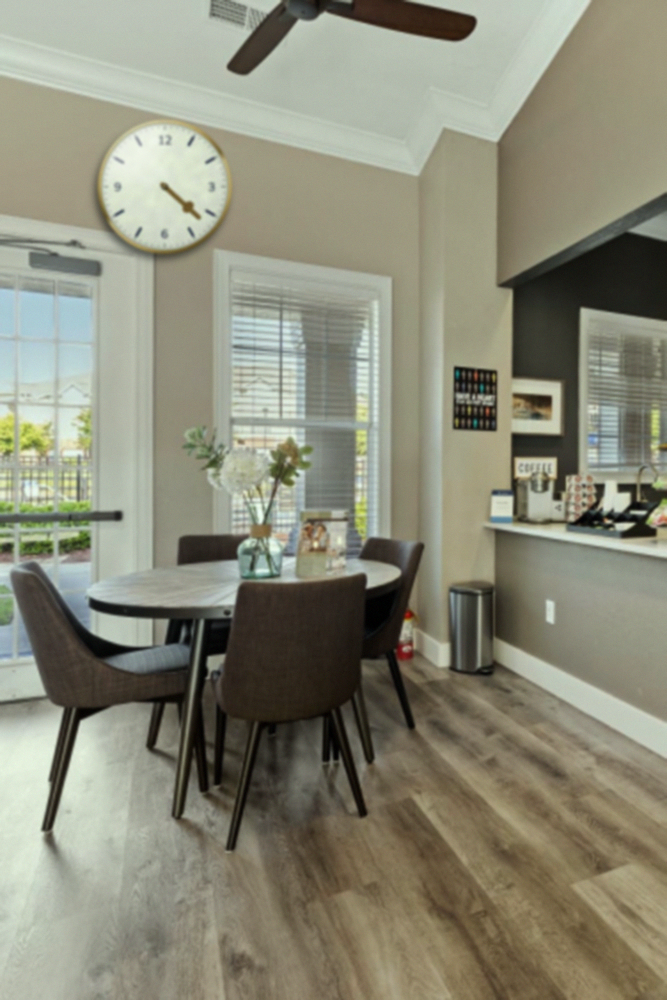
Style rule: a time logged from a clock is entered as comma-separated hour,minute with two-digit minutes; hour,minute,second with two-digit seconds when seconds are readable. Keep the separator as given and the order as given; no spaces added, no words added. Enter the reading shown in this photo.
4,22
